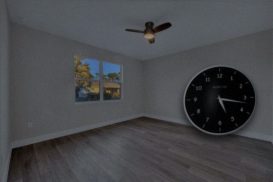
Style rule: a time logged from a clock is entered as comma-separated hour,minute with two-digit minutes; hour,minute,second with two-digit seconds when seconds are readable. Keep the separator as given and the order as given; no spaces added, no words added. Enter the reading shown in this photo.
5,17
